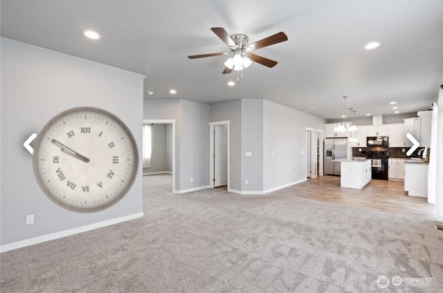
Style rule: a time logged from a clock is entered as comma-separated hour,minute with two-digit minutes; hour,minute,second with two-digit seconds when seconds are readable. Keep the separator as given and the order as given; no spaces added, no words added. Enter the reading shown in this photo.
9,50
